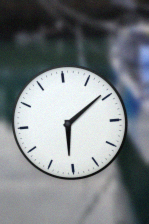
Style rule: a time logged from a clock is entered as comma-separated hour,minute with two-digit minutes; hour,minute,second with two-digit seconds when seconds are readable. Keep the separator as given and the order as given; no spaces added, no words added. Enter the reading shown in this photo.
6,09
